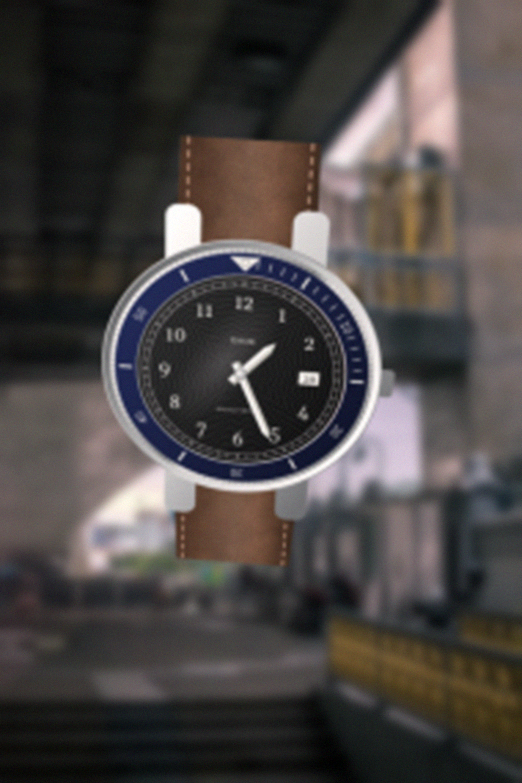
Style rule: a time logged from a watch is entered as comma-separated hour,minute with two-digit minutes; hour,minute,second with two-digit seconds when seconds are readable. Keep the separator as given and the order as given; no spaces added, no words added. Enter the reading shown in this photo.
1,26
